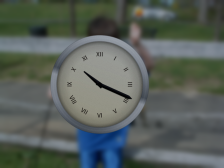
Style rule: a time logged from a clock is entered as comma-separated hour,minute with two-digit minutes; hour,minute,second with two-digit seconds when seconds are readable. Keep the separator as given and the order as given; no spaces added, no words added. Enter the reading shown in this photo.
10,19
